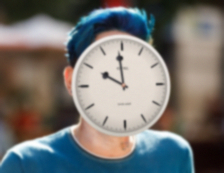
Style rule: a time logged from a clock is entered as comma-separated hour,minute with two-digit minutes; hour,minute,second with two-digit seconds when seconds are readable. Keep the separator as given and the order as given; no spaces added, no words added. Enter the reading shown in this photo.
9,59
